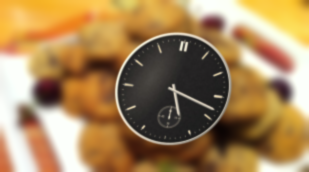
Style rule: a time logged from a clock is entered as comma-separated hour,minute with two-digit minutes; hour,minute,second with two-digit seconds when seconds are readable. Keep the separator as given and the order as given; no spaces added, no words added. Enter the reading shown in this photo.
5,18
